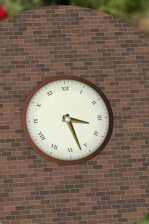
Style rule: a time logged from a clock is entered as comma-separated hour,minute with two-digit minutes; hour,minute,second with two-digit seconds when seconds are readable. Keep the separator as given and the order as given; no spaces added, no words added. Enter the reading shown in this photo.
3,27
